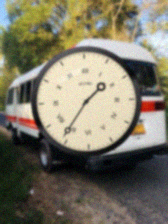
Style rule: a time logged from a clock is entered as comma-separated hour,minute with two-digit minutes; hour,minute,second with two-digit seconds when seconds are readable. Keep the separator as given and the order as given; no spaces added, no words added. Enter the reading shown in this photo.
1,36
